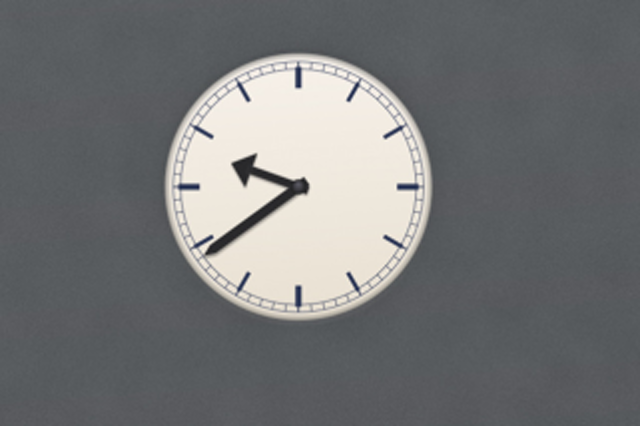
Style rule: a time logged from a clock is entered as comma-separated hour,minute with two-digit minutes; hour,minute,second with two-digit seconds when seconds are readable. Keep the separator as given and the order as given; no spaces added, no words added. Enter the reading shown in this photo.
9,39
